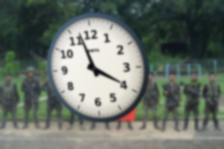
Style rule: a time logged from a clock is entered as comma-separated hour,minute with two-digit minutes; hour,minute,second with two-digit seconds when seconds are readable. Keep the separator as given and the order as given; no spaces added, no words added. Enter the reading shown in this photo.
3,57
